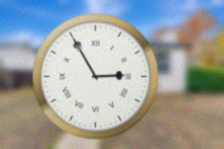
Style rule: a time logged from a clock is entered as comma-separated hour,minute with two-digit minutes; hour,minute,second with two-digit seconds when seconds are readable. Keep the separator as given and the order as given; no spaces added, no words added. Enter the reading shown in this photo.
2,55
